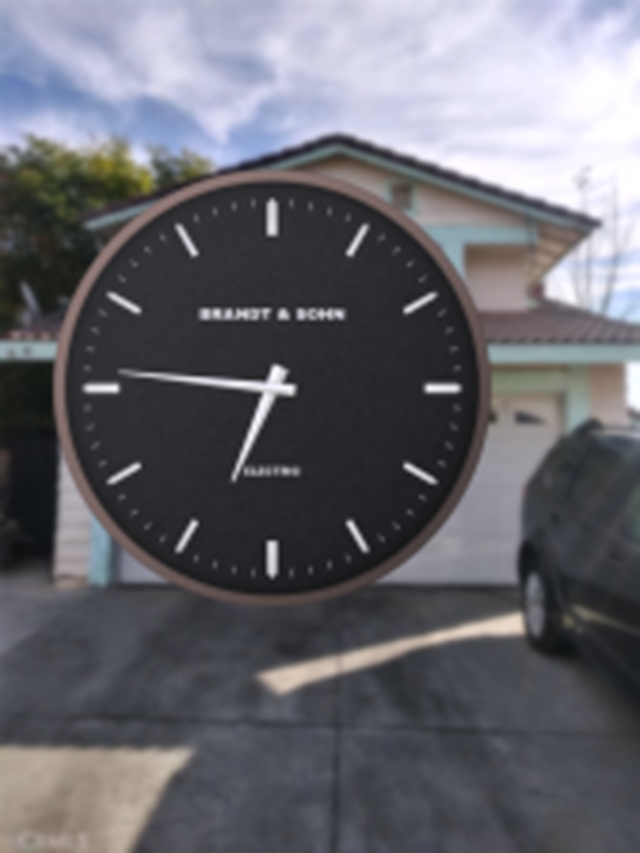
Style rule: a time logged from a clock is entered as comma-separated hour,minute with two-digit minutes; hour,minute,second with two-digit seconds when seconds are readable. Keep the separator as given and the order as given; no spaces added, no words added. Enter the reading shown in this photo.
6,46
